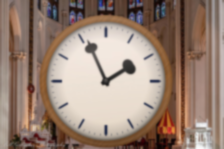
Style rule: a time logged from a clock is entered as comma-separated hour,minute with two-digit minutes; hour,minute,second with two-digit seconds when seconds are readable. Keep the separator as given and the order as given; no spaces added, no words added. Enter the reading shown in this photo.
1,56
